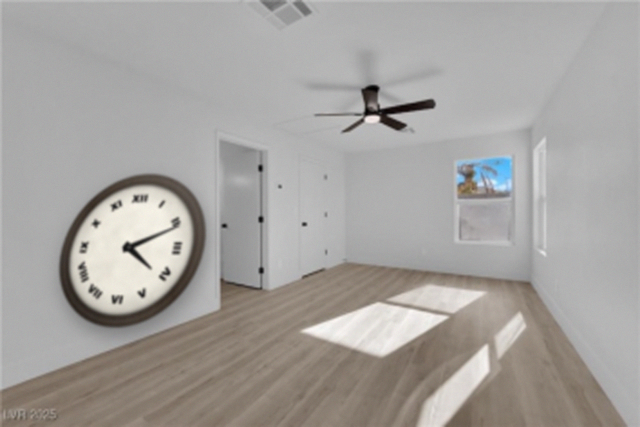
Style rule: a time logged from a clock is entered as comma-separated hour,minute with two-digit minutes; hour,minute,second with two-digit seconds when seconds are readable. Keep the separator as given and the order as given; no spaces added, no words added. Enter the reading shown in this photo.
4,11
